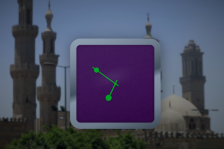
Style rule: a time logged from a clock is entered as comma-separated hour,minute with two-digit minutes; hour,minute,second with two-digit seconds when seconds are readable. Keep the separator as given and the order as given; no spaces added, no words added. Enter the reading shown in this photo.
6,51
